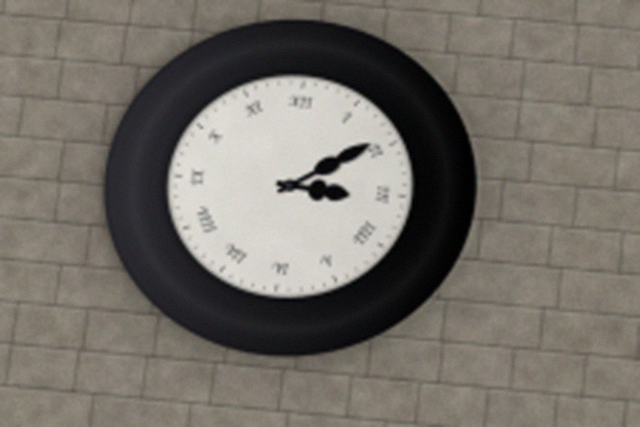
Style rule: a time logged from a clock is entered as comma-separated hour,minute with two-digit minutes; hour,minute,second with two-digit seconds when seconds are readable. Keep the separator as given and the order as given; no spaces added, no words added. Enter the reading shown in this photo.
3,09
